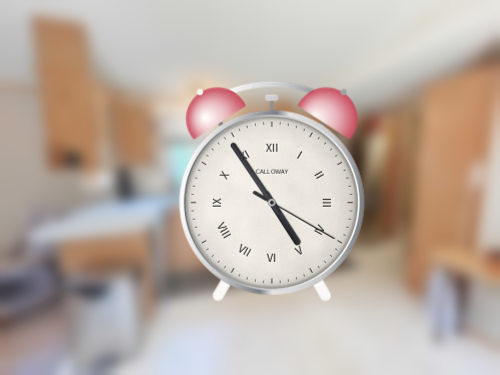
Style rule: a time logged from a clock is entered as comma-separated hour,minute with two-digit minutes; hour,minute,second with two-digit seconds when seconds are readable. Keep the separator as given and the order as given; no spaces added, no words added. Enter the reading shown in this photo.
4,54,20
